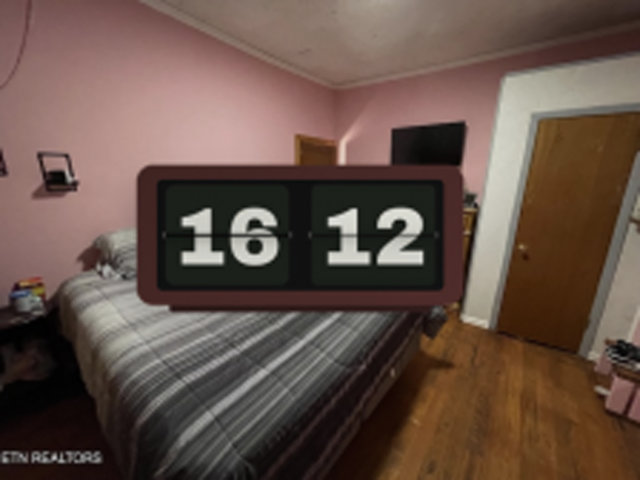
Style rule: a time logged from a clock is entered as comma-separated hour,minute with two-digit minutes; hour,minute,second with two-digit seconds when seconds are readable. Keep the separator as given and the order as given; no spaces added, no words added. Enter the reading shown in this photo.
16,12
